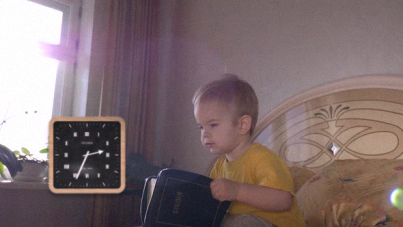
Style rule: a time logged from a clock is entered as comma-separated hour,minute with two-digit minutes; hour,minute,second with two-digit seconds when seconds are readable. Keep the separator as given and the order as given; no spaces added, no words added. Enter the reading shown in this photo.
2,34
